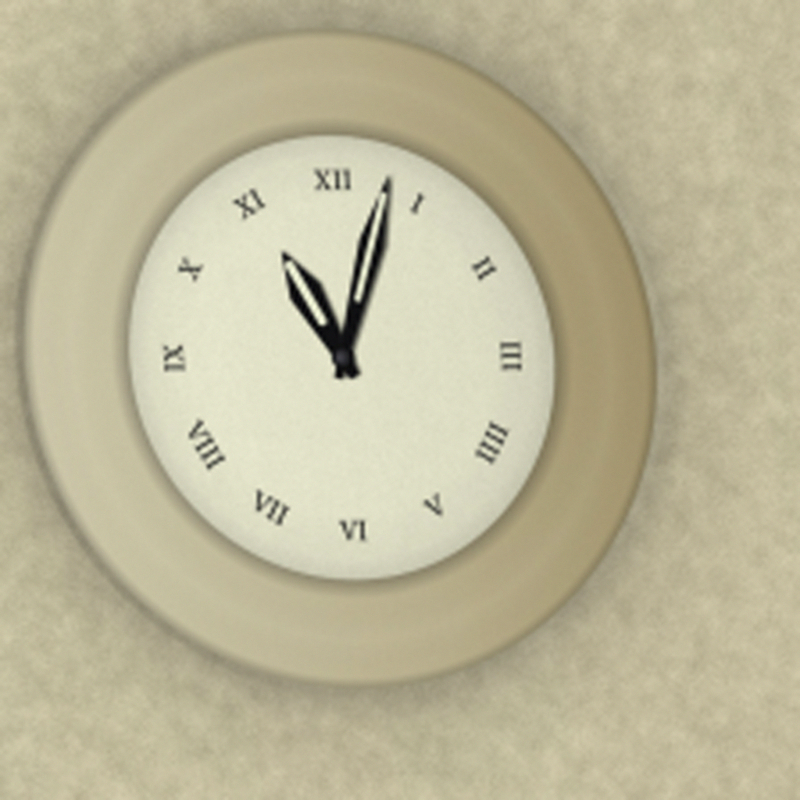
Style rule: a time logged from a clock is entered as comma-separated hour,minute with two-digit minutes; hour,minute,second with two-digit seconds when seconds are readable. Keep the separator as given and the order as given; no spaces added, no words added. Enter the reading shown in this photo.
11,03
